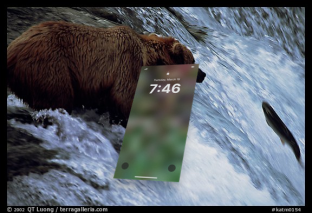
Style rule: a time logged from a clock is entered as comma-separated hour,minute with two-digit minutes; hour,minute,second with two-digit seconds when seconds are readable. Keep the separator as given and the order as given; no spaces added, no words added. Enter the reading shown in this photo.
7,46
